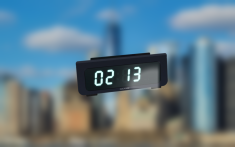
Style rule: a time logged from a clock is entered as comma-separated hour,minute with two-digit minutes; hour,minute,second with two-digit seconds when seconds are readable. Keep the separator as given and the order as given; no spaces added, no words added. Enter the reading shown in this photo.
2,13
